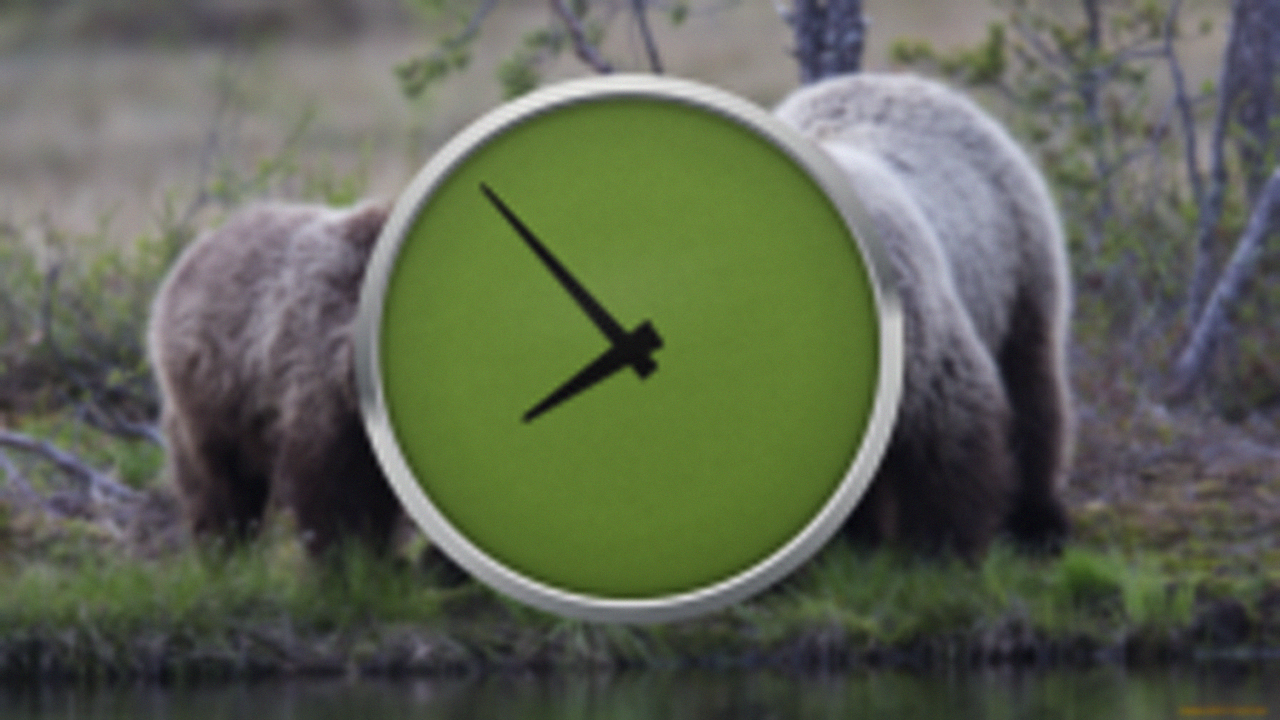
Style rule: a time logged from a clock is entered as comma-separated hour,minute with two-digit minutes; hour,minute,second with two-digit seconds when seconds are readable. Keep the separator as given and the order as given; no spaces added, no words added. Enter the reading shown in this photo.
7,53
